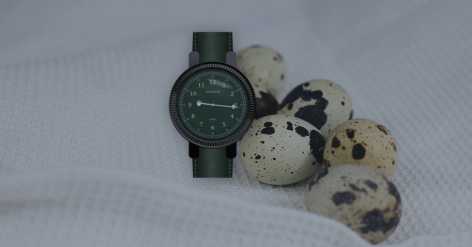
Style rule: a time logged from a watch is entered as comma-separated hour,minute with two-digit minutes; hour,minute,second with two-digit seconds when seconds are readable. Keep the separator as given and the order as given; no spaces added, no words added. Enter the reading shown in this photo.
9,16
